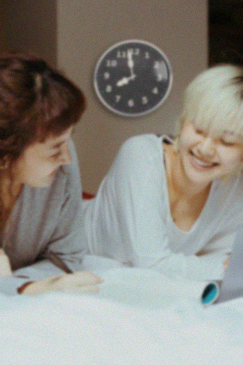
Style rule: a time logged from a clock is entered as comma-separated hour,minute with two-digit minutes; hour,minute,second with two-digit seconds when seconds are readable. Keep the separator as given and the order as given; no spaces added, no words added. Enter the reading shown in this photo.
7,58
